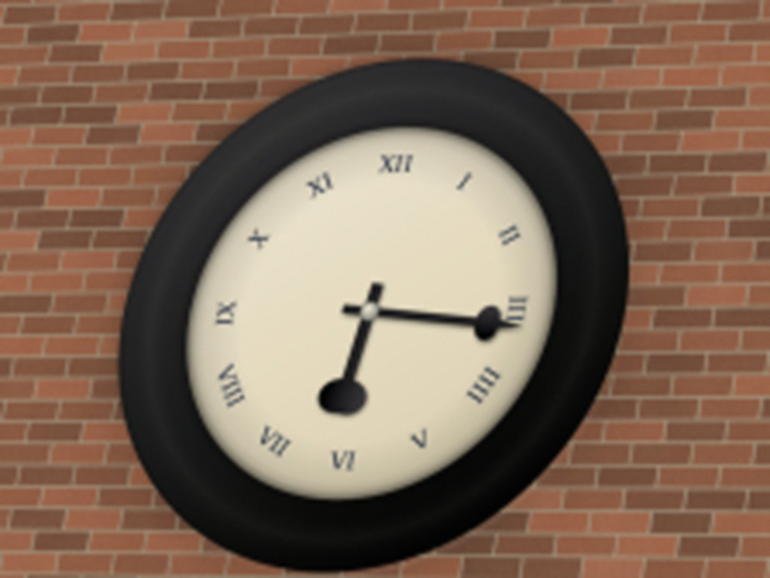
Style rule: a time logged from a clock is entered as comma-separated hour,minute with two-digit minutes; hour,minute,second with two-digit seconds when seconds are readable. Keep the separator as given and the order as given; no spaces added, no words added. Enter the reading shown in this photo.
6,16
